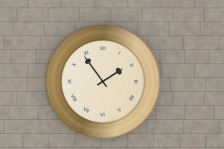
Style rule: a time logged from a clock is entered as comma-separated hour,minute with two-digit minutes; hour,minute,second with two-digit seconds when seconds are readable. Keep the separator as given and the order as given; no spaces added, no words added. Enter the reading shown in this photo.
1,54
